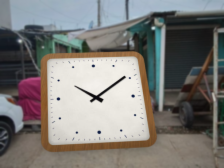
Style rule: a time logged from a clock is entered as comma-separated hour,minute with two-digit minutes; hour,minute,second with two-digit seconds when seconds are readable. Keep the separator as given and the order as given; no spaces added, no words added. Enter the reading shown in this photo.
10,09
